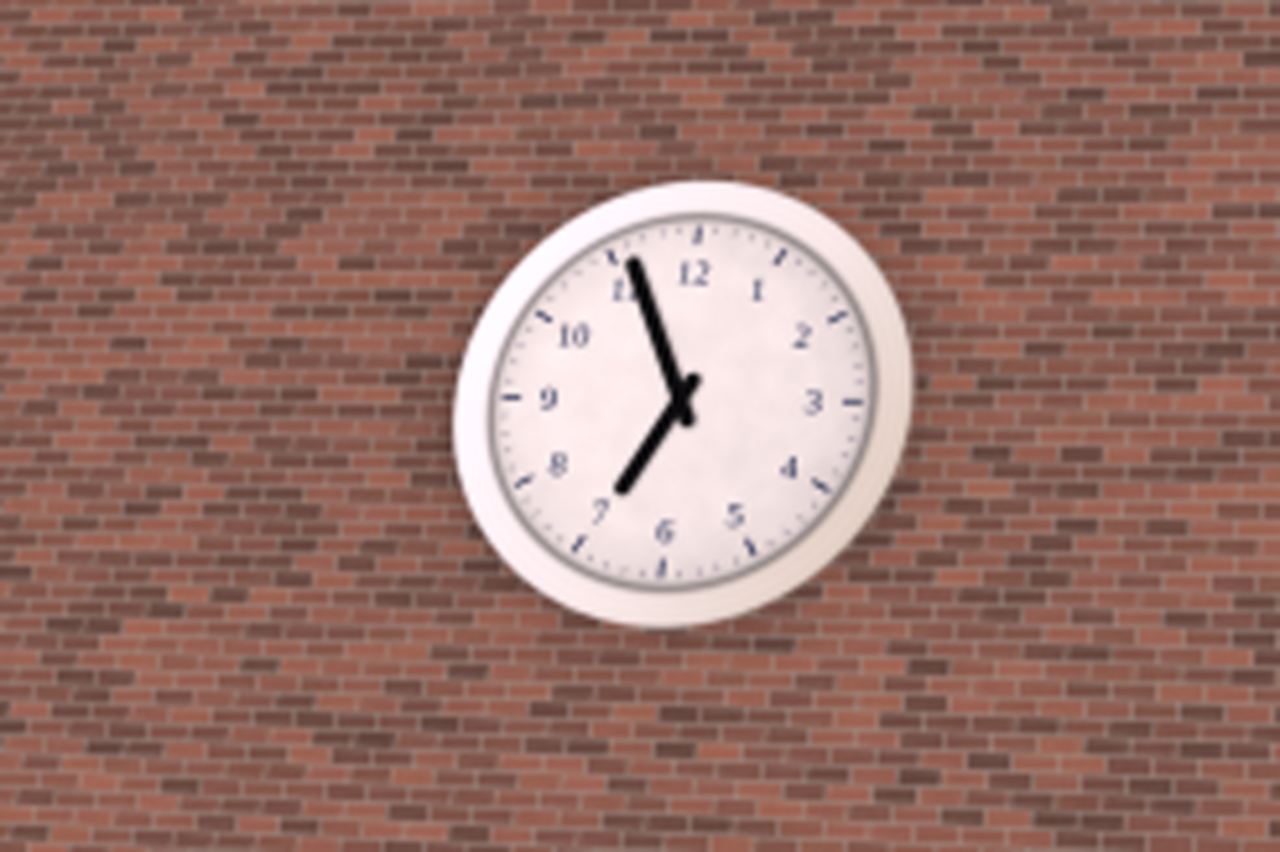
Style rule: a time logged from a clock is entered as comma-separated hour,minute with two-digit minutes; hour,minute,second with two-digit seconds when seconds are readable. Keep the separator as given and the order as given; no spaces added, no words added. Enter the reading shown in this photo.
6,56
